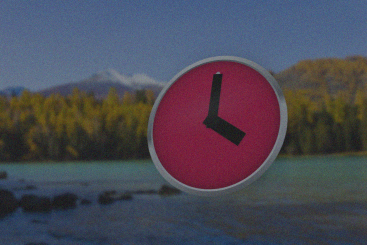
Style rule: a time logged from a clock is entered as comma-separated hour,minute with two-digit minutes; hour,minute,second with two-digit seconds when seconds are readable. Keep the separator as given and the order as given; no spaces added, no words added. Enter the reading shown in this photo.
4,00
